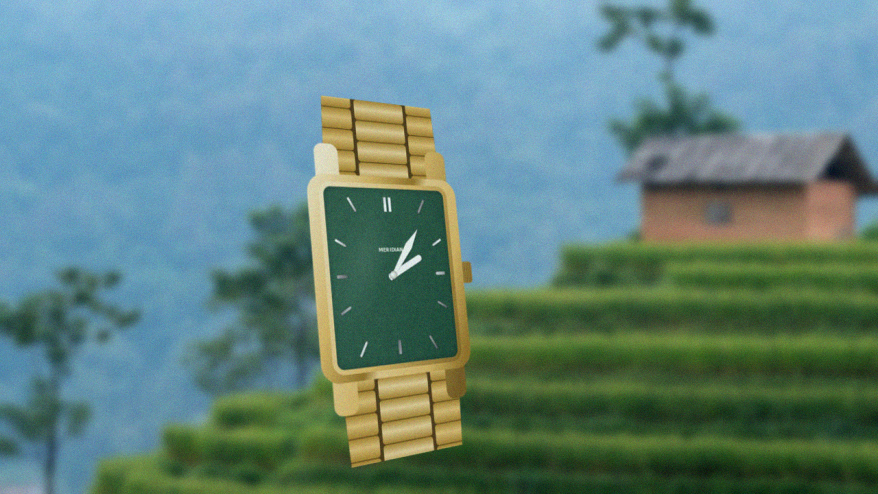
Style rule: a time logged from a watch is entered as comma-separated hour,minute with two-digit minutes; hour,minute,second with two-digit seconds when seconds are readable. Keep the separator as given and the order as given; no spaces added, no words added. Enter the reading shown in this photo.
2,06
